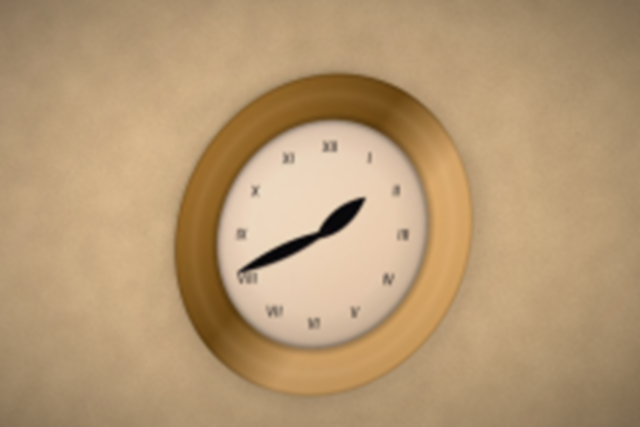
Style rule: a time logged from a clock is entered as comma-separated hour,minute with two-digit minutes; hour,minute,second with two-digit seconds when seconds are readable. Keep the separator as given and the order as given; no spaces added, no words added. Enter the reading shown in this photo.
1,41
